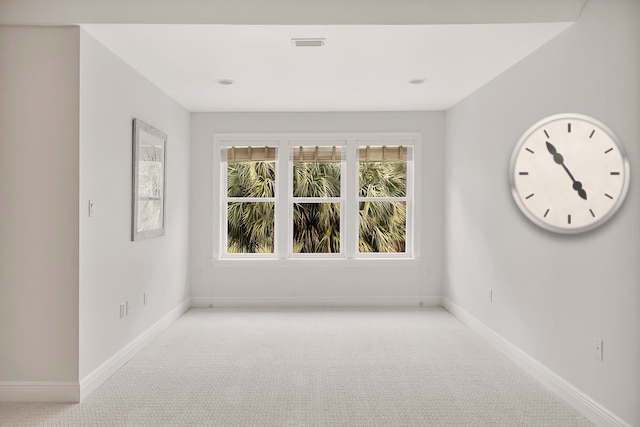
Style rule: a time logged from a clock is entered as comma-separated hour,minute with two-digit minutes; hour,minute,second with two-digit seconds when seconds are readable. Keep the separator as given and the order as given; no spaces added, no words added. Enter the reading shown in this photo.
4,54
